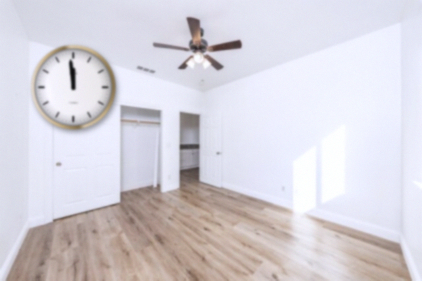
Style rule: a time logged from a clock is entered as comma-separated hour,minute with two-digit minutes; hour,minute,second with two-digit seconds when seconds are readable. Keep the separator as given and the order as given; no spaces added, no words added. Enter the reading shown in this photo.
11,59
